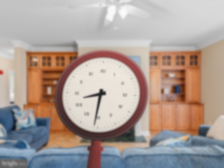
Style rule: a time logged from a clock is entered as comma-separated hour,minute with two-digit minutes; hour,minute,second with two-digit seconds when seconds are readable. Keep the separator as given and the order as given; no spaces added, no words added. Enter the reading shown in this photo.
8,31
